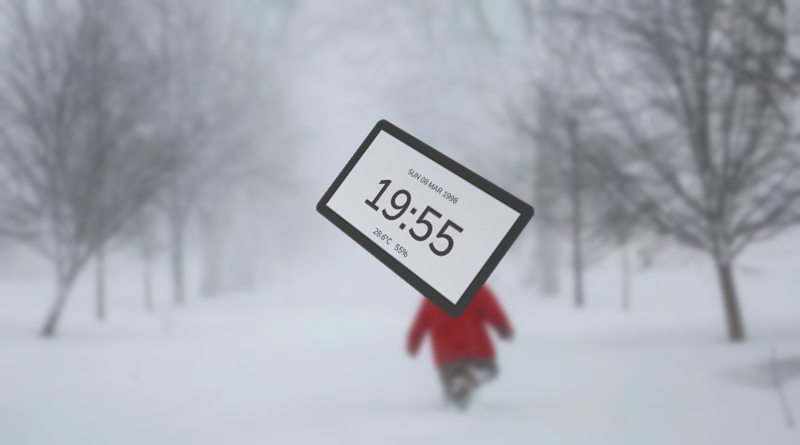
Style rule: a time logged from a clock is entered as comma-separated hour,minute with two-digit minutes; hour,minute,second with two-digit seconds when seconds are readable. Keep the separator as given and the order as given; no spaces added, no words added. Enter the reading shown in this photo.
19,55
